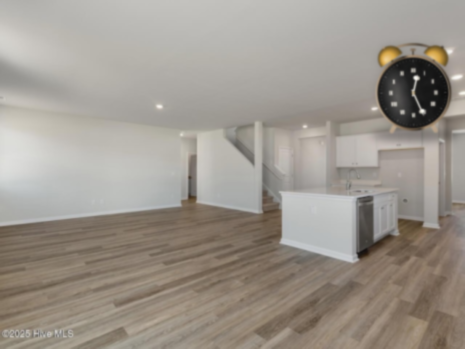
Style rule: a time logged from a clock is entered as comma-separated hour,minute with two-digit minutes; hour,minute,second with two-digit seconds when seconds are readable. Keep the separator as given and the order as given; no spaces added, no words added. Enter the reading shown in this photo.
12,26
